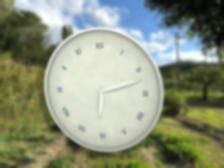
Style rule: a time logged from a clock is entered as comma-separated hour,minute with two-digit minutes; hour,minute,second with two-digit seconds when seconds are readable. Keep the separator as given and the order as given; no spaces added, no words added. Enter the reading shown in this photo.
6,12
